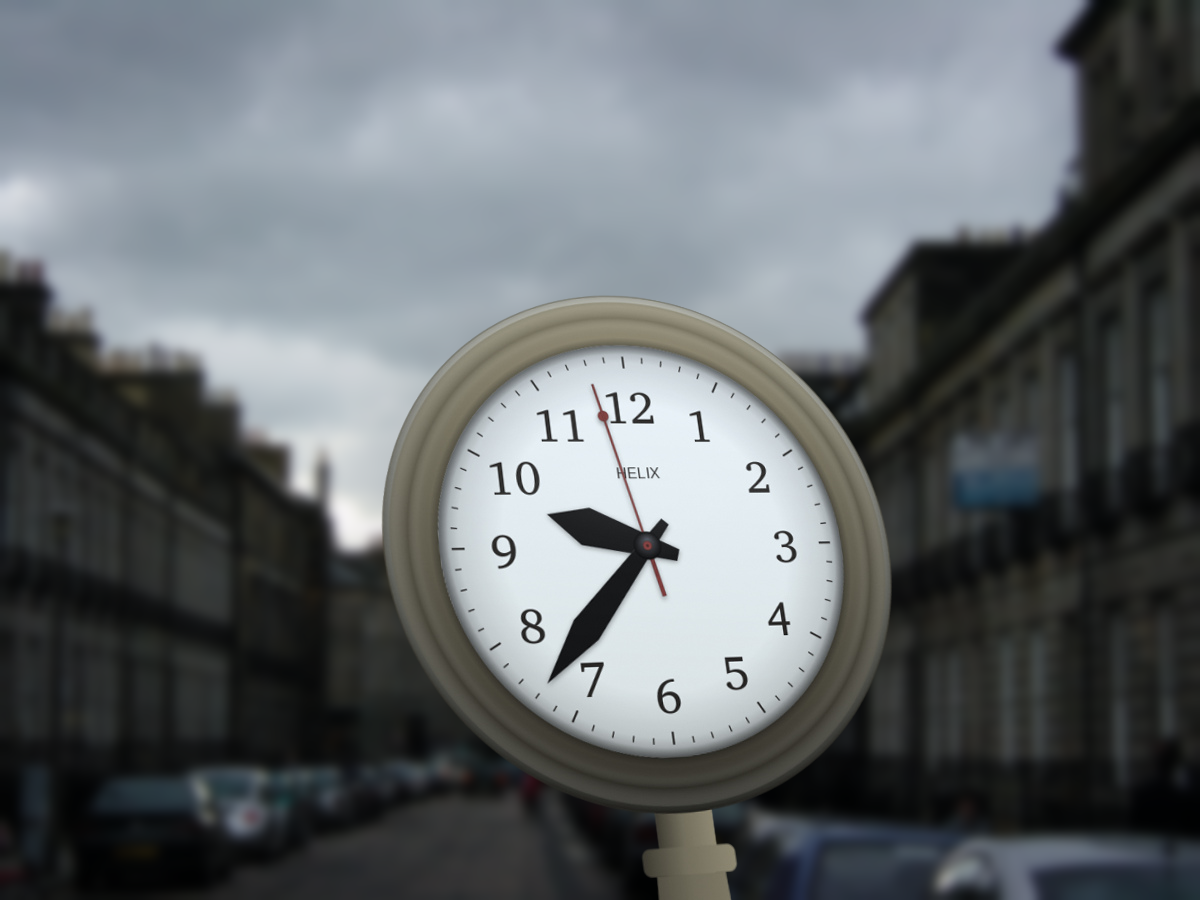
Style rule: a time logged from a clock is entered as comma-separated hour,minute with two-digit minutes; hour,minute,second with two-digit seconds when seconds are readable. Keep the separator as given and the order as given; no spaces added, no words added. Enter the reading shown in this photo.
9,36,58
